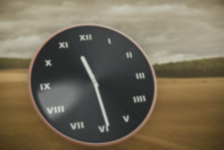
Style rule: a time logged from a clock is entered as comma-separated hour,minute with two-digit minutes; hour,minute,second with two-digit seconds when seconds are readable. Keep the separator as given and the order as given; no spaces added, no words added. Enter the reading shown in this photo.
11,29
